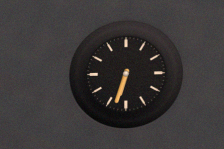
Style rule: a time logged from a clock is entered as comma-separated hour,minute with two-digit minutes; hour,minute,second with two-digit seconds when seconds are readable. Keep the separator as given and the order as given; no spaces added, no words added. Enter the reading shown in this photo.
6,33
